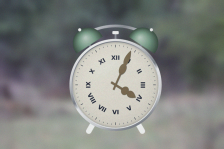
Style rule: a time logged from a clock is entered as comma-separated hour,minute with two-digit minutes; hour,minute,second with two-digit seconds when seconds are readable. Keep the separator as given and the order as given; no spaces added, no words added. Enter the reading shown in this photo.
4,04
